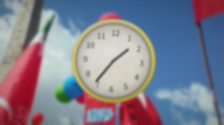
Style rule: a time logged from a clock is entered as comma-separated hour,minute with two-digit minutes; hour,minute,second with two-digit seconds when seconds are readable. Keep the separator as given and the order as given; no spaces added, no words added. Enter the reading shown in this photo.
1,36
